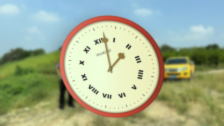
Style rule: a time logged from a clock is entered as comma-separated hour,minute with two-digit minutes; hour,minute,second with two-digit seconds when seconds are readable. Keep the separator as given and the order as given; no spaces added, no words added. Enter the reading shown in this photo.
2,02
